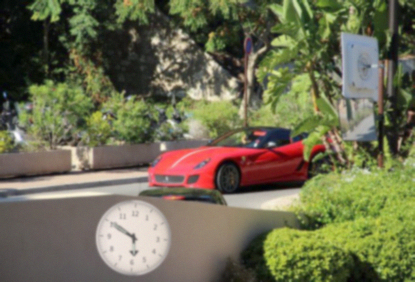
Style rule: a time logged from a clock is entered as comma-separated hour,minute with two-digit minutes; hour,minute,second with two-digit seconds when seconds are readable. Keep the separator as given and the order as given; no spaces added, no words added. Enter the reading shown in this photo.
5,50
